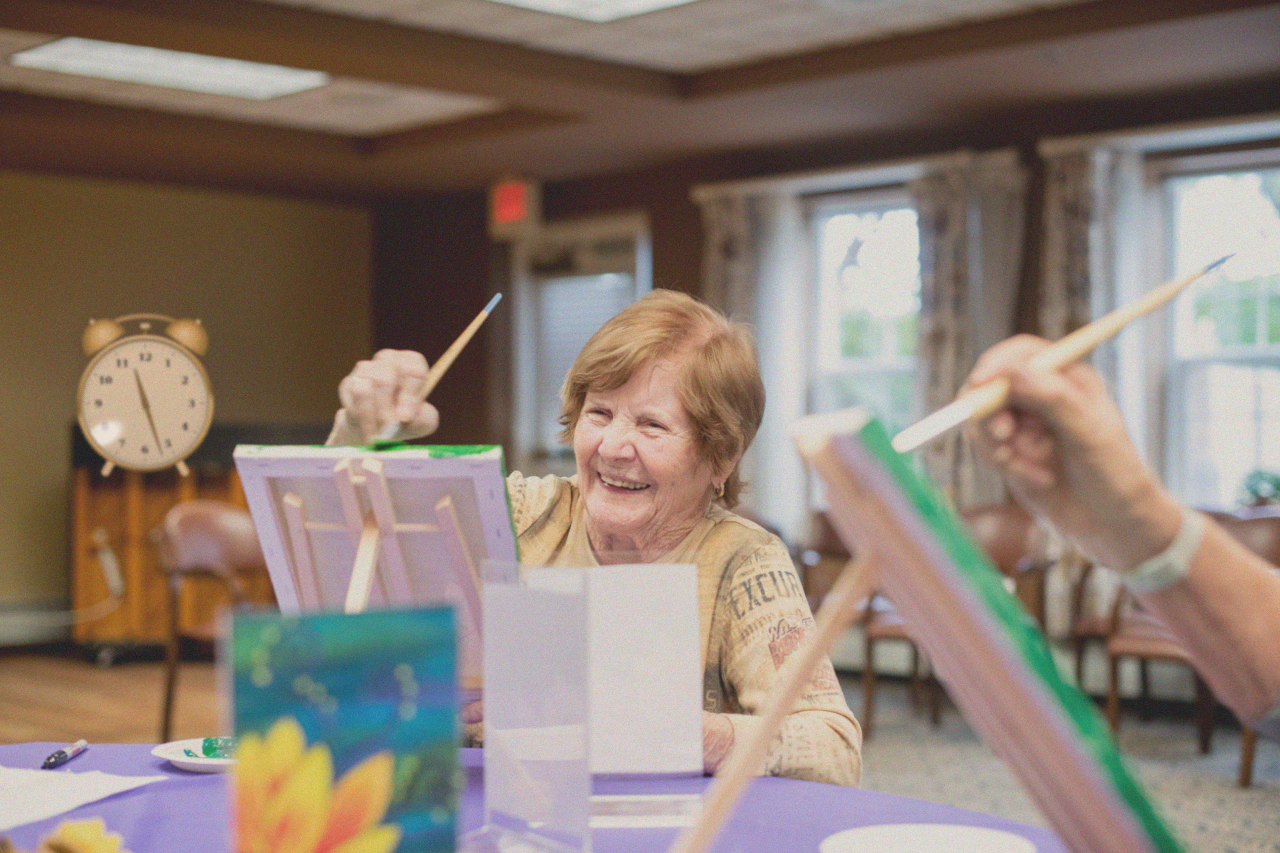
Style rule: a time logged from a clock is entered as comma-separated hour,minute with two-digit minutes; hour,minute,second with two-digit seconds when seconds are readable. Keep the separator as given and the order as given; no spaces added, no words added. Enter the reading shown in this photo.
11,27
